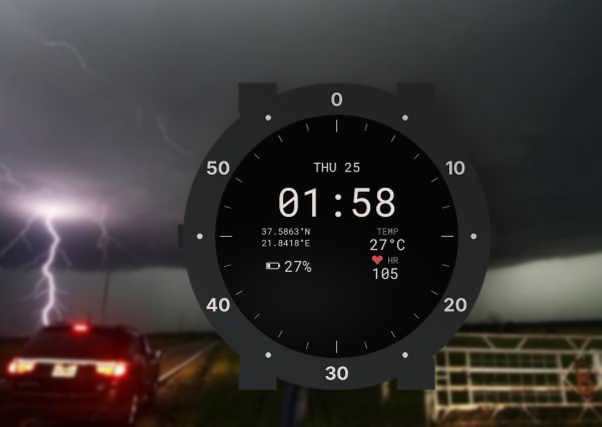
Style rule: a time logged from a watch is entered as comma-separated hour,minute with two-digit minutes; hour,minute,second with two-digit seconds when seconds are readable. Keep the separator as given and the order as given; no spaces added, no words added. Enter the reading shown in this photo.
1,58
